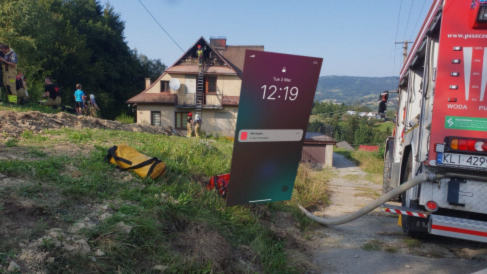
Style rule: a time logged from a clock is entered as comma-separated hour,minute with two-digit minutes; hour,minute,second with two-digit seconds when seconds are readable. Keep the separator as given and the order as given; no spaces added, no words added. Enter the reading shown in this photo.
12,19
